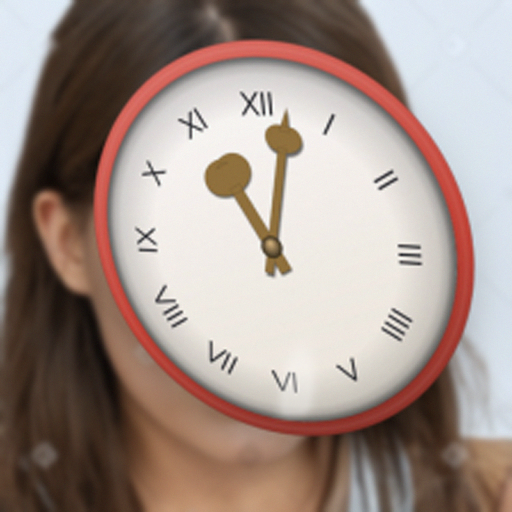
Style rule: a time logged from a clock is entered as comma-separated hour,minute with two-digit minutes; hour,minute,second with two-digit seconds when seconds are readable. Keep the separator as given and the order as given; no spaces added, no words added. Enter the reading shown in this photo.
11,02
